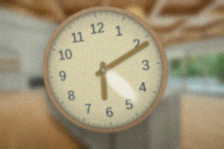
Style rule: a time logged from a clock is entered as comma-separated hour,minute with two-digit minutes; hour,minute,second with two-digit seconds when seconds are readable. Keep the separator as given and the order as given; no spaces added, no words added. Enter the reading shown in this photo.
6,11
